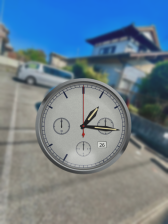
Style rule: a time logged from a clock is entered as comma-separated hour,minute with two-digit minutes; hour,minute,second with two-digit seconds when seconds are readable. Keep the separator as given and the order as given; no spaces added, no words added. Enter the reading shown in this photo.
1,16
